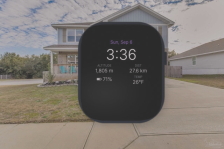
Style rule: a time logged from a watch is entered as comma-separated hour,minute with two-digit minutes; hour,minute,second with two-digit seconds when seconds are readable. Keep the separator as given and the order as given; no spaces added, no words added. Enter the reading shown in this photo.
3,36
